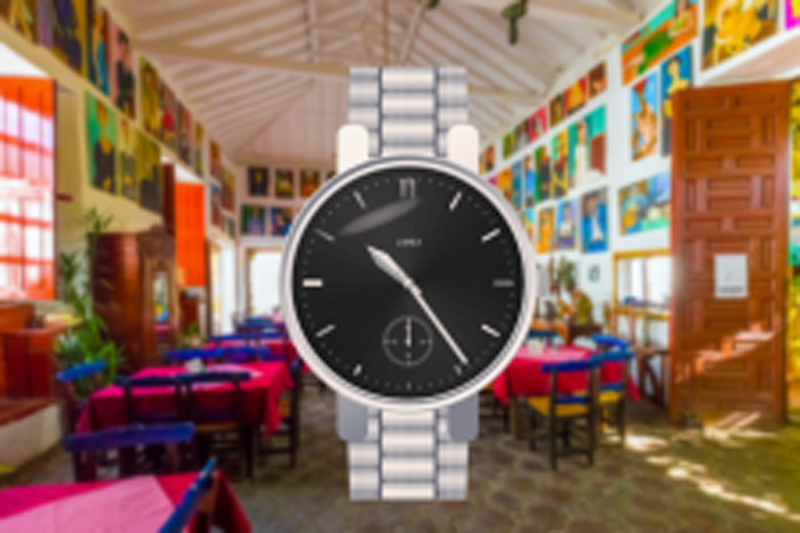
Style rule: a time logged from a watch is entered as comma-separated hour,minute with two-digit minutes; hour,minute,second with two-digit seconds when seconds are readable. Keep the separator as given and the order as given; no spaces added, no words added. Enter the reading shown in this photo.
10,24
